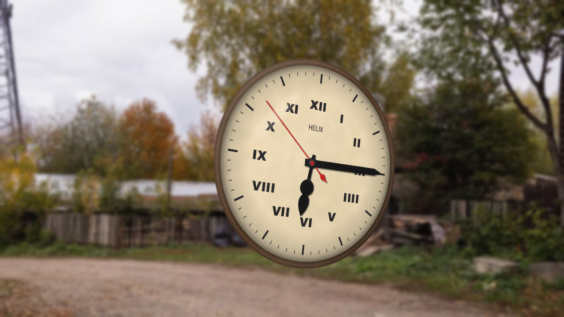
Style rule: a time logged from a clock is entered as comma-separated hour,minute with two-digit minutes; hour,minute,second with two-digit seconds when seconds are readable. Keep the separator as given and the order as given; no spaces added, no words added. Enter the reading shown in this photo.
6,14,52
